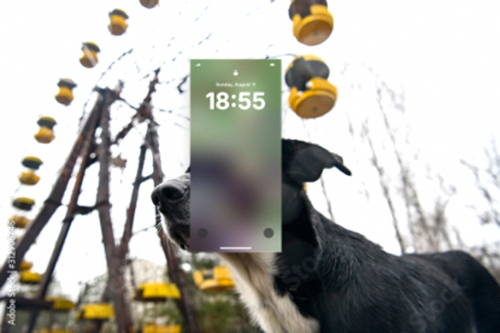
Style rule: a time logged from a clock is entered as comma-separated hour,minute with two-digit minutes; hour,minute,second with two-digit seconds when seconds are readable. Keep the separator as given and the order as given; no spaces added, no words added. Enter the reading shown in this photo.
18,55
